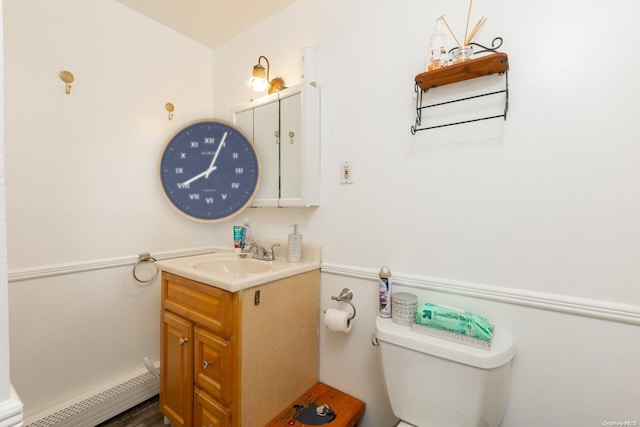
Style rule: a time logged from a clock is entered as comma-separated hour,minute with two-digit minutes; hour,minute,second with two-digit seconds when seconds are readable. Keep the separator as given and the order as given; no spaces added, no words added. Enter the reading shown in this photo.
8,04
